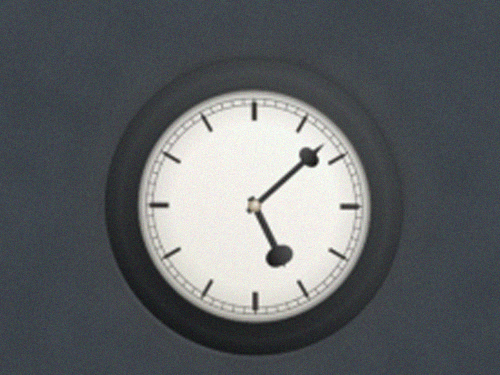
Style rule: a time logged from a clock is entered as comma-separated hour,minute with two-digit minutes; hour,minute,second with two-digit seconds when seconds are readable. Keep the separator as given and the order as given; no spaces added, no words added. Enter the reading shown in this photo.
5,08
